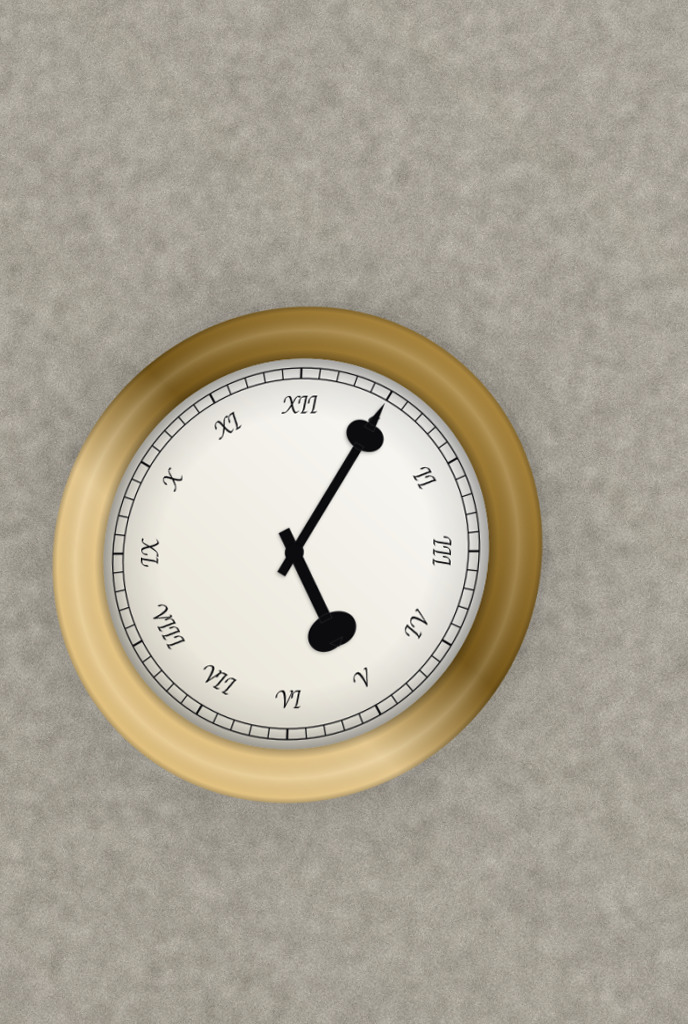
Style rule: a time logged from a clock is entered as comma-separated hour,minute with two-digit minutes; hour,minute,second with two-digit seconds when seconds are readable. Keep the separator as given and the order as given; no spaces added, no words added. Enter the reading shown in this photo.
5,05
